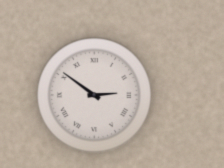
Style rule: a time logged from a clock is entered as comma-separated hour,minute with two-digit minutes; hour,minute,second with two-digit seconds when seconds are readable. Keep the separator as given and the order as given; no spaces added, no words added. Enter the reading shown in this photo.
2,51
